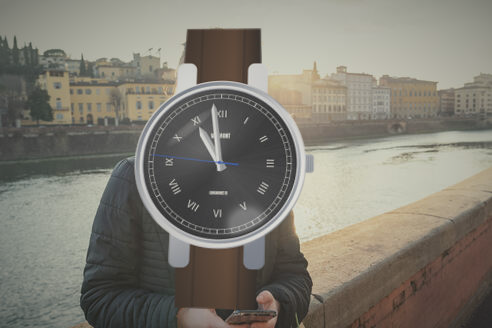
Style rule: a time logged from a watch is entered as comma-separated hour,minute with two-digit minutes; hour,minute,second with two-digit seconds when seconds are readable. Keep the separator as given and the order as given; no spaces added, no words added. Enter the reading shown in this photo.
10,58,46
